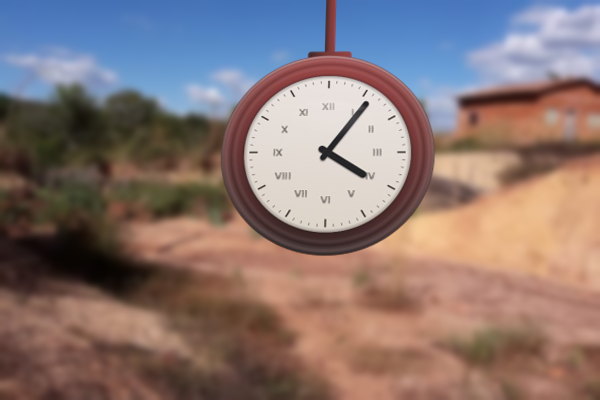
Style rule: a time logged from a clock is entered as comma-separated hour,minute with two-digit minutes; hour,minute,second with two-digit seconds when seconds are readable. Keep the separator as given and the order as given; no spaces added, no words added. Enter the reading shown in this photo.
4,06
